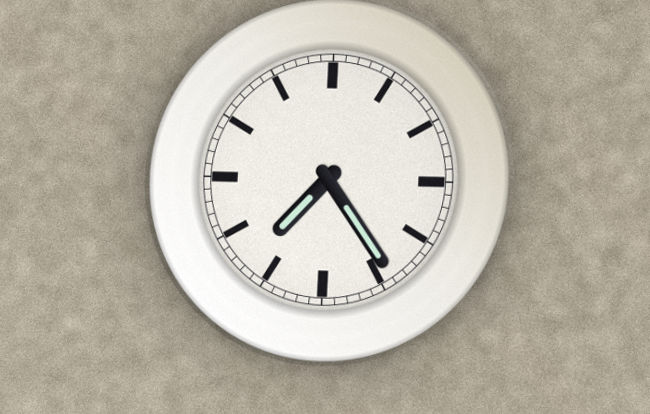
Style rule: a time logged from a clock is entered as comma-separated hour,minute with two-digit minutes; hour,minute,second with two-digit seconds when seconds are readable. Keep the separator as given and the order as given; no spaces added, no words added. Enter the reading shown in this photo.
7,24
